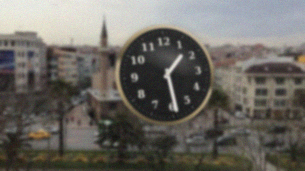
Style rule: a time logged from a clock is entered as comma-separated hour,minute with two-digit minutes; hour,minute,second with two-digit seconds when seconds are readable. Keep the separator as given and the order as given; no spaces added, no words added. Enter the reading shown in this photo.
1,29
